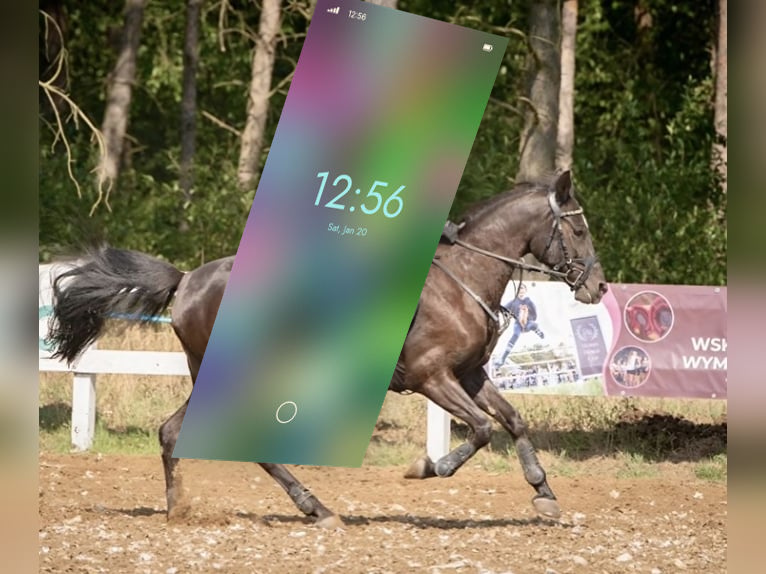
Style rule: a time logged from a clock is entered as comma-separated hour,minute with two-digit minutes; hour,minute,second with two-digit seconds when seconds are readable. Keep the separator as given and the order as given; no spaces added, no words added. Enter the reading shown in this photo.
12,56
